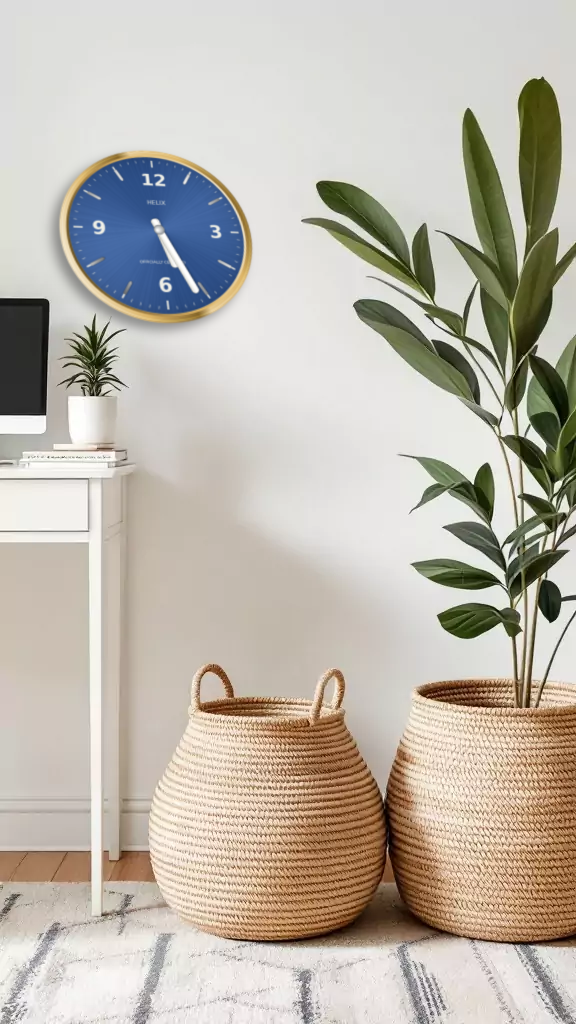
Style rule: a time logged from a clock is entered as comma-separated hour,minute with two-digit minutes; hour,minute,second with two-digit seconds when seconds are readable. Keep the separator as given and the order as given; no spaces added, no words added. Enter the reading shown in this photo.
5,26
